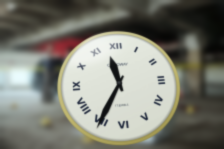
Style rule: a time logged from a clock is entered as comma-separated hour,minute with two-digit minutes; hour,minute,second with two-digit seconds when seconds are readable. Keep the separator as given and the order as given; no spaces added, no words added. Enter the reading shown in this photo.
11,35
